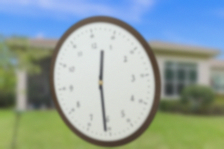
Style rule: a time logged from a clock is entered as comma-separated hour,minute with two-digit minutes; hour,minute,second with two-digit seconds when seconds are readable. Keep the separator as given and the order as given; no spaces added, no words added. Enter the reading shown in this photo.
12,31
